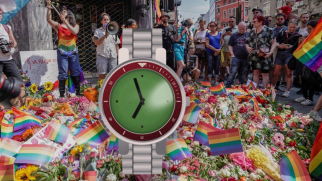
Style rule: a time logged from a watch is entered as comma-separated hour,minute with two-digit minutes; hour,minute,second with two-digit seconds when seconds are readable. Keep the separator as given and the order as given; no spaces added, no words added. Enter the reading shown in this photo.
6,57
